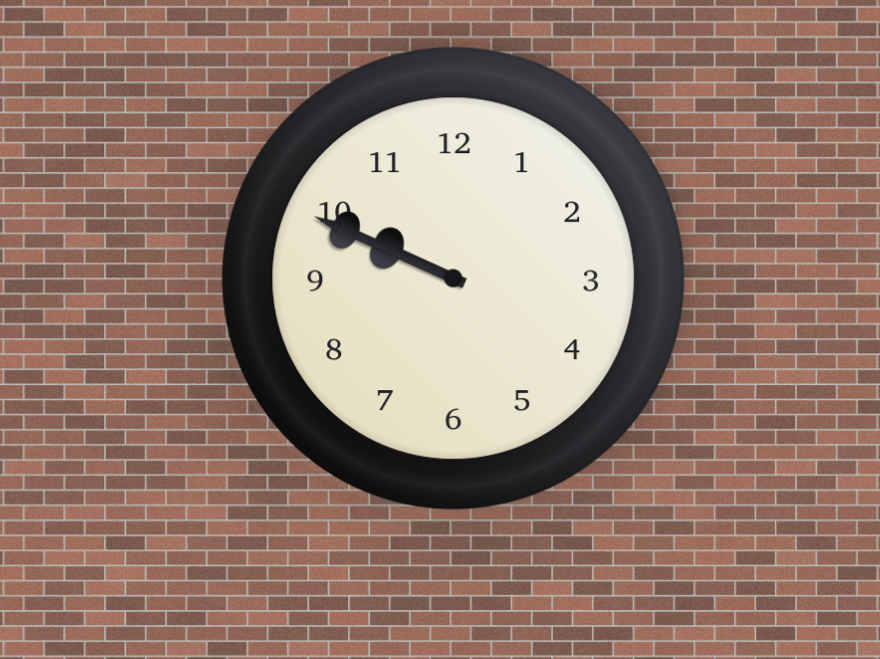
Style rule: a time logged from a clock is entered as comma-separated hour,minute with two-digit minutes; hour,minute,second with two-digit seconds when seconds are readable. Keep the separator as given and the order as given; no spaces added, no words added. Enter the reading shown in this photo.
9,49
